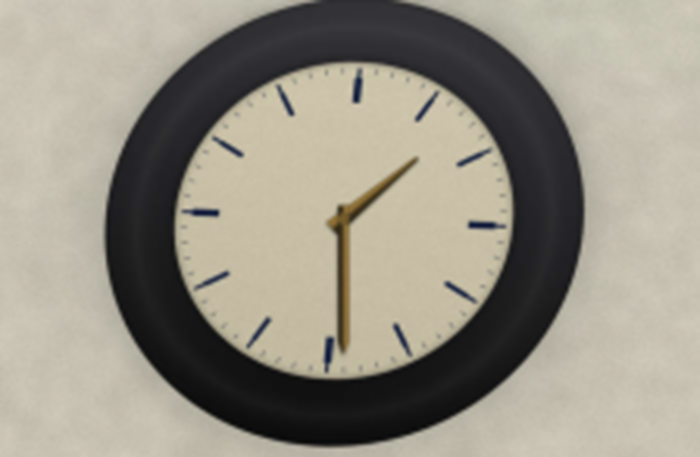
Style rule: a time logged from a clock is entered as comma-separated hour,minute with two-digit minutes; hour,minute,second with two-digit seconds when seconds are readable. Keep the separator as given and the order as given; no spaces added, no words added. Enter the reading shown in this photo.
1,29
